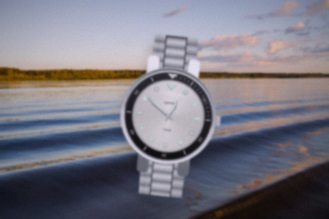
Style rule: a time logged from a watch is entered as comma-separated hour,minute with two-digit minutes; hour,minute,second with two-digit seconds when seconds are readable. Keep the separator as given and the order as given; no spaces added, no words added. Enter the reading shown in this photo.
12,51
